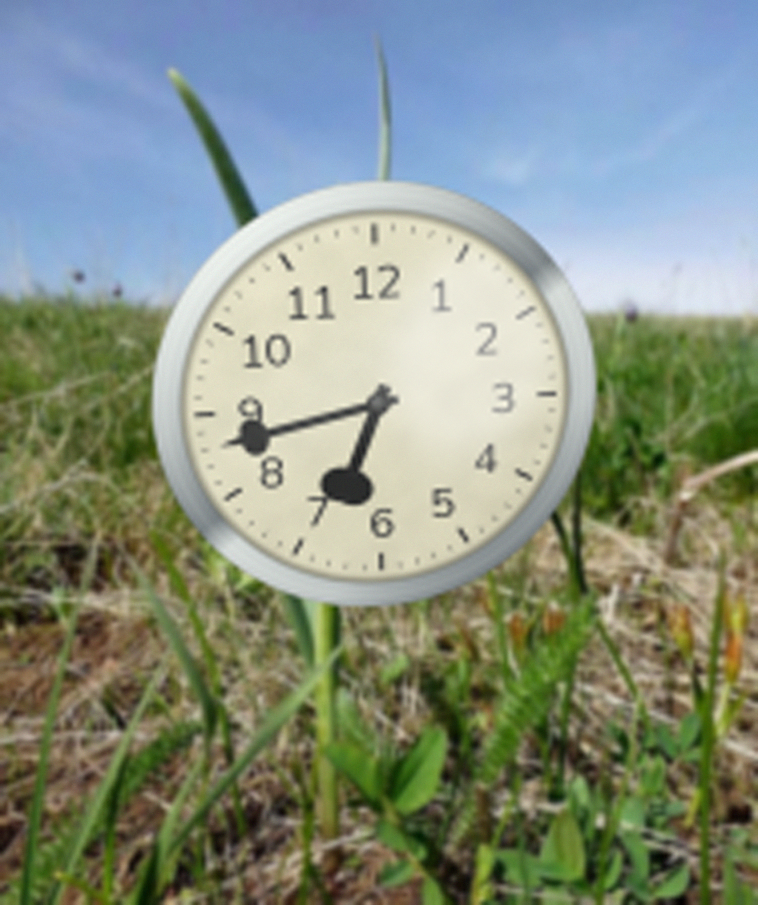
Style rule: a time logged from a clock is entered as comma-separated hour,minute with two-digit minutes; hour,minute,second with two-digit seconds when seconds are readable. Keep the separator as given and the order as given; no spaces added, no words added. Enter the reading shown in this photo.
6,43
